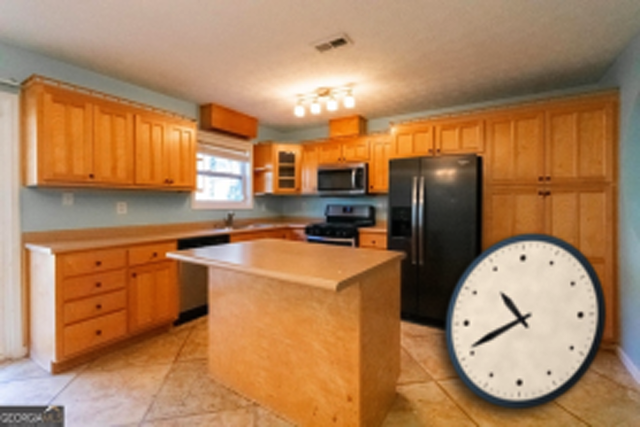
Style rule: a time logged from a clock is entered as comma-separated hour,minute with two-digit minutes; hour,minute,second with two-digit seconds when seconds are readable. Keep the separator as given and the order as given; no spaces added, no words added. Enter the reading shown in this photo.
10,41
